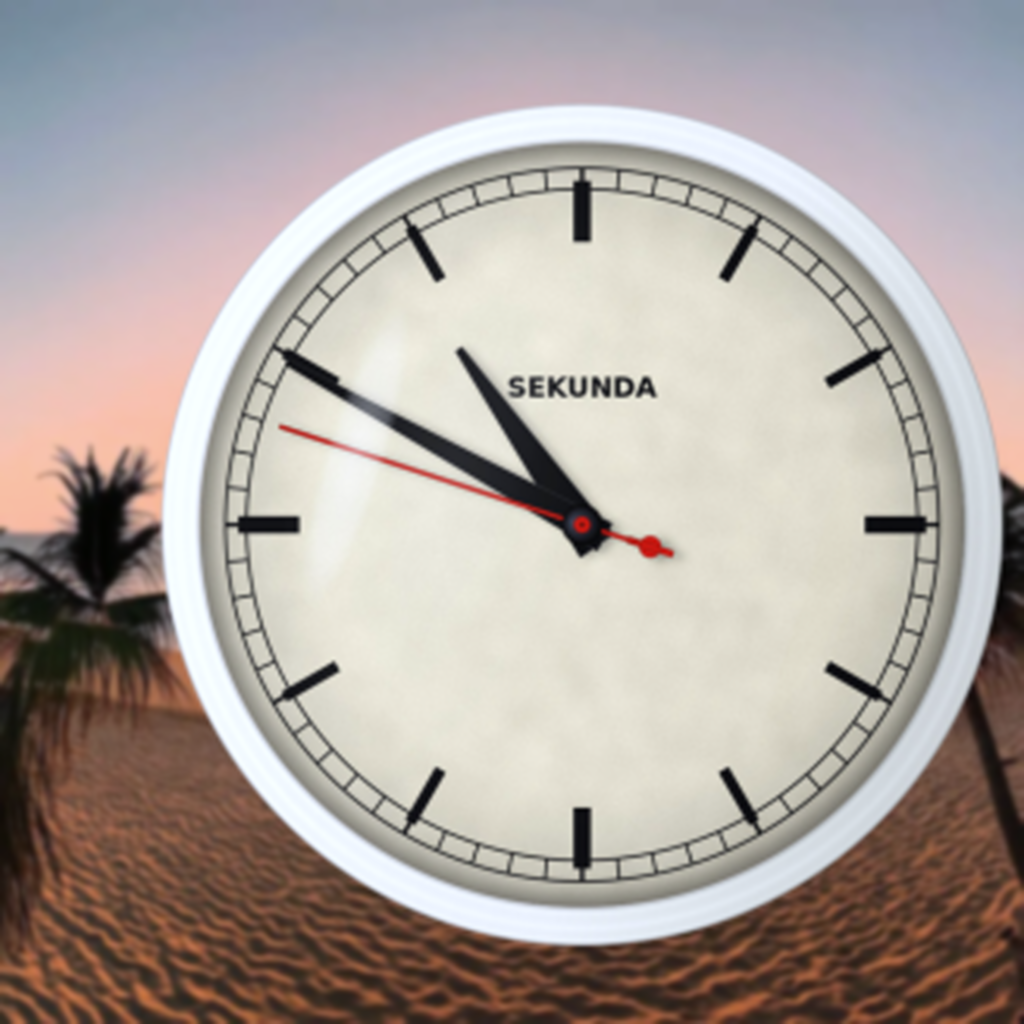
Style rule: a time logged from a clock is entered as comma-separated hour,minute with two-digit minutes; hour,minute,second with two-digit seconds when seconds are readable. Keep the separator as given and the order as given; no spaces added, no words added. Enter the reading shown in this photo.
10,49,48
